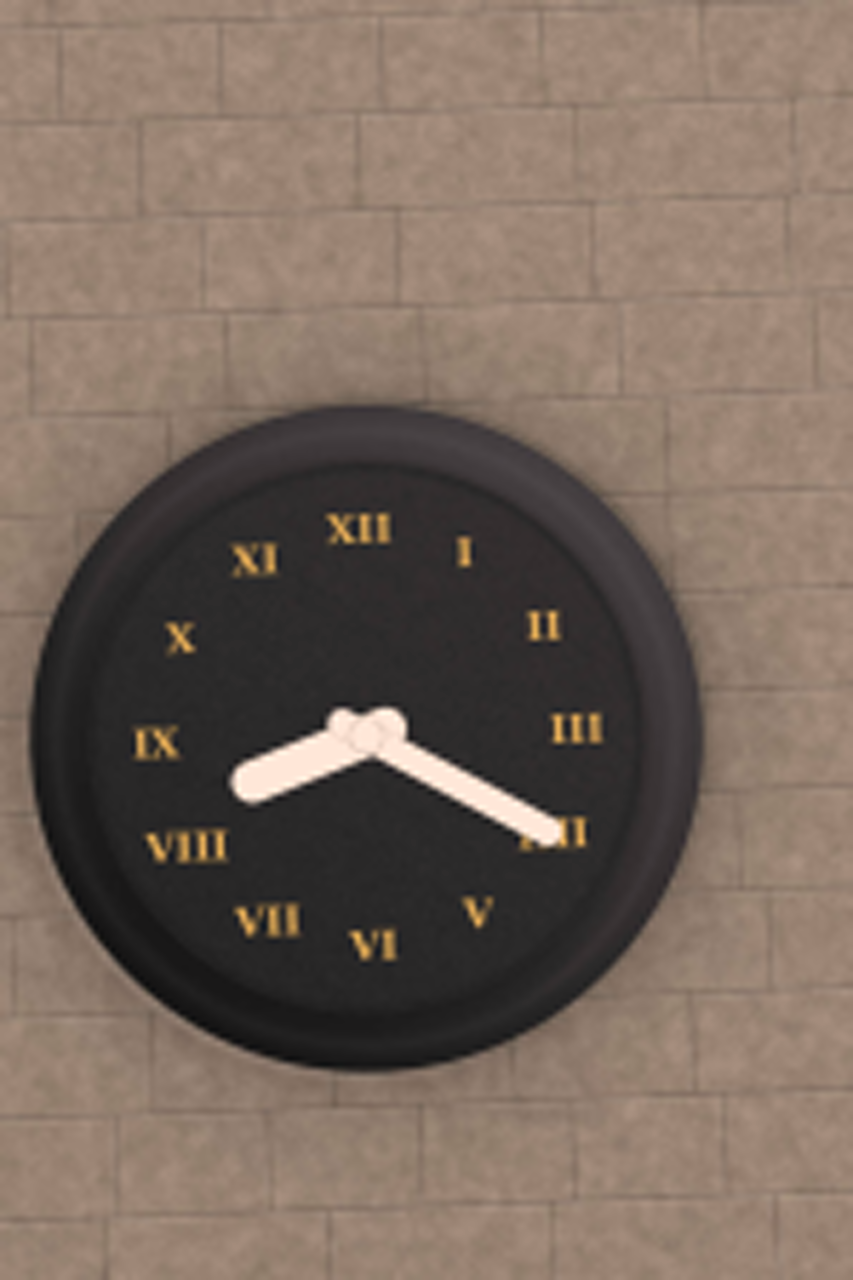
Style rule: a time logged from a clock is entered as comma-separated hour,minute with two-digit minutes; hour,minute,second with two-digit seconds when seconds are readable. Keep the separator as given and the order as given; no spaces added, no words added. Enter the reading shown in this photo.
8,20
